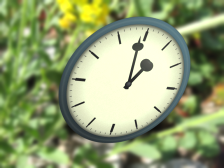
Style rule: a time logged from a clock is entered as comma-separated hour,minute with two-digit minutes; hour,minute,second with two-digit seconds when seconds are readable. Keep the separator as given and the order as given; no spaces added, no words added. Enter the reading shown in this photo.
12,59
